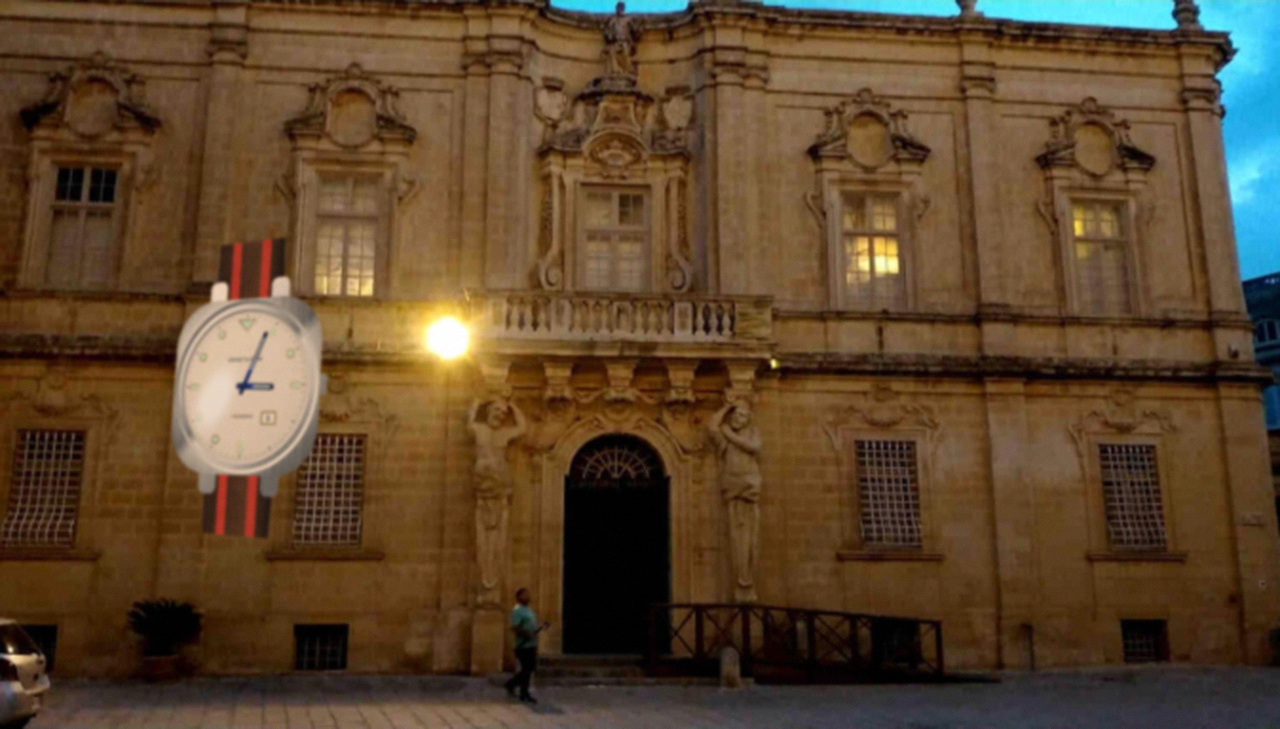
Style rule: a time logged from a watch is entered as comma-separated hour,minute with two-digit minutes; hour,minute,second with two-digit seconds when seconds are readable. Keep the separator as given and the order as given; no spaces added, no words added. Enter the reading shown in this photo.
3,04
